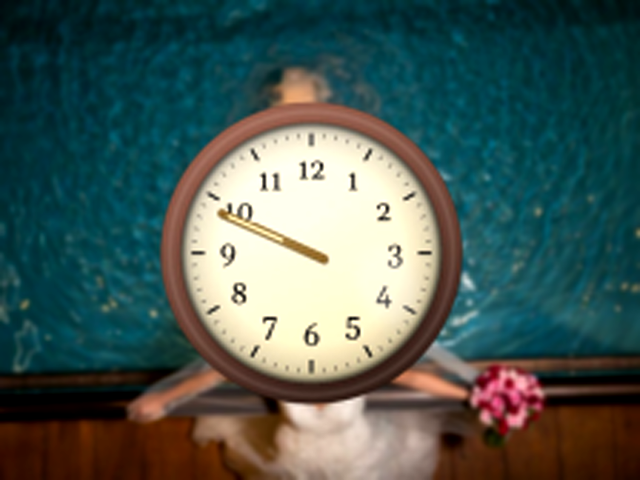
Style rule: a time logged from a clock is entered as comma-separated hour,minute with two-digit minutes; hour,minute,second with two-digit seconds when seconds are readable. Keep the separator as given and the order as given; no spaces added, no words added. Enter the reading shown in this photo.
9,49
